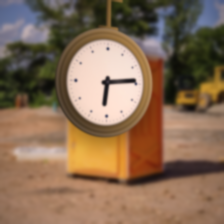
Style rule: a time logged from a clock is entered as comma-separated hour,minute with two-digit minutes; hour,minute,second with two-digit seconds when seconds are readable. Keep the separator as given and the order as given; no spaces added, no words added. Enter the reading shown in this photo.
6,14
